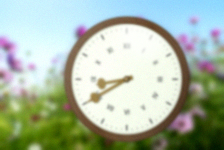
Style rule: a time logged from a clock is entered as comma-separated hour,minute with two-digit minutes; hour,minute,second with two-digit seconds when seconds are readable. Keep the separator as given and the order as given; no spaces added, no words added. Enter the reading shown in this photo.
8,40
